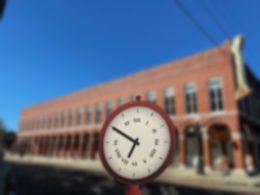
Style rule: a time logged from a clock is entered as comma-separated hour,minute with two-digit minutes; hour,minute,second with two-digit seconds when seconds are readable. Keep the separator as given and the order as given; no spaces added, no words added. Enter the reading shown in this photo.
6,50
